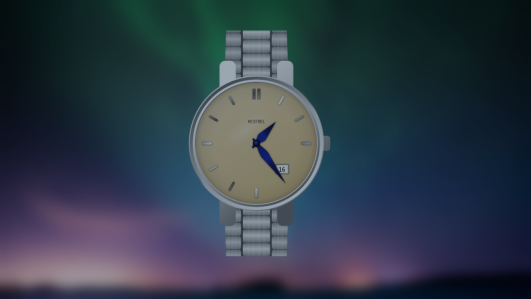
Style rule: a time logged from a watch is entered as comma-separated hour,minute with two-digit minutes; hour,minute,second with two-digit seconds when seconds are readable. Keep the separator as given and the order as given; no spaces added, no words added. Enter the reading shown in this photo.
1,24
